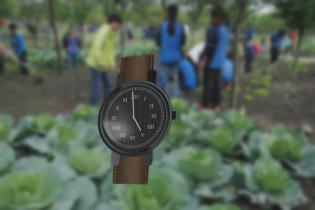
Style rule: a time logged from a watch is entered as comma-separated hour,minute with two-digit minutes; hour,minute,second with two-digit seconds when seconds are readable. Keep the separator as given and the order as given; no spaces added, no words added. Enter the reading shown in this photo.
4,59
